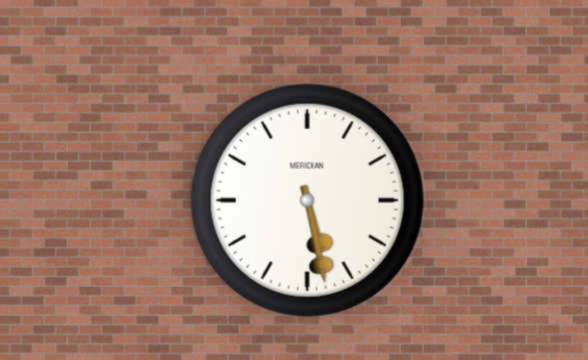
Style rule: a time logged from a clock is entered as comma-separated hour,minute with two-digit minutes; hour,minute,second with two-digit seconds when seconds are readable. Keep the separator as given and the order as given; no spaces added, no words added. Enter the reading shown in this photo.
5,28
